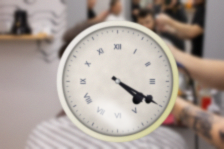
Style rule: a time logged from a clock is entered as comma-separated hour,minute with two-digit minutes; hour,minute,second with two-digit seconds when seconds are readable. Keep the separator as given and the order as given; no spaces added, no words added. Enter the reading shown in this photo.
4,20
